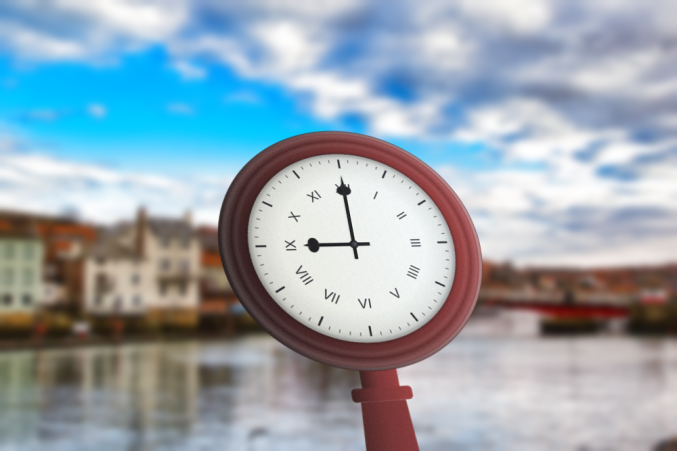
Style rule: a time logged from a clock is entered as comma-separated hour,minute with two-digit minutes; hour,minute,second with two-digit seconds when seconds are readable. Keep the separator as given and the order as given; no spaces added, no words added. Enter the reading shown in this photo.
9,00
